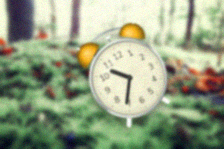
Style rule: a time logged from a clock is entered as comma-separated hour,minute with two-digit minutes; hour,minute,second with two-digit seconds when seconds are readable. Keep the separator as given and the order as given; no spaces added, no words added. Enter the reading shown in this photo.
10,36
